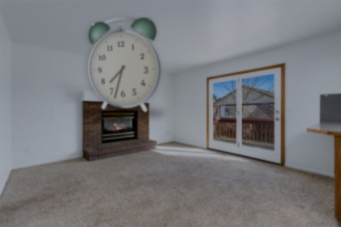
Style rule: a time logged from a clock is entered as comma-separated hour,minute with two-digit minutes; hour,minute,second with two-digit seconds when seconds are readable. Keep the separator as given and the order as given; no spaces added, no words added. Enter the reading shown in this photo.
7,33
